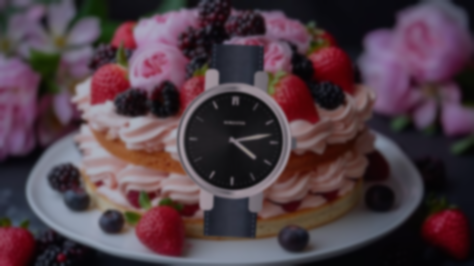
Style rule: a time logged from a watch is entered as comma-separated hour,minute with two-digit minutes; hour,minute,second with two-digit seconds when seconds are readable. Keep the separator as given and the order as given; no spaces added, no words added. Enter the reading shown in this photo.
4,13
